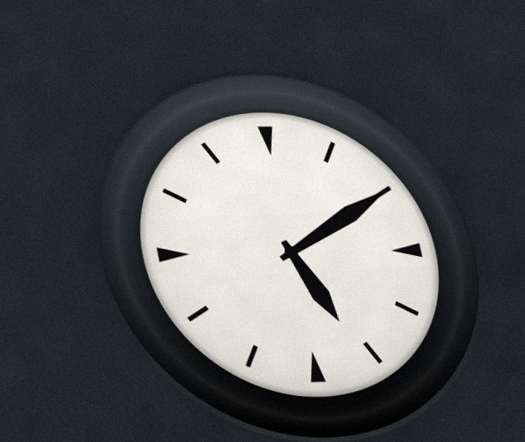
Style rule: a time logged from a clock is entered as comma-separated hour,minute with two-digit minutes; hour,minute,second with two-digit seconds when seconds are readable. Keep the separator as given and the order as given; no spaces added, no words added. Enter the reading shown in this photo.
5,10
